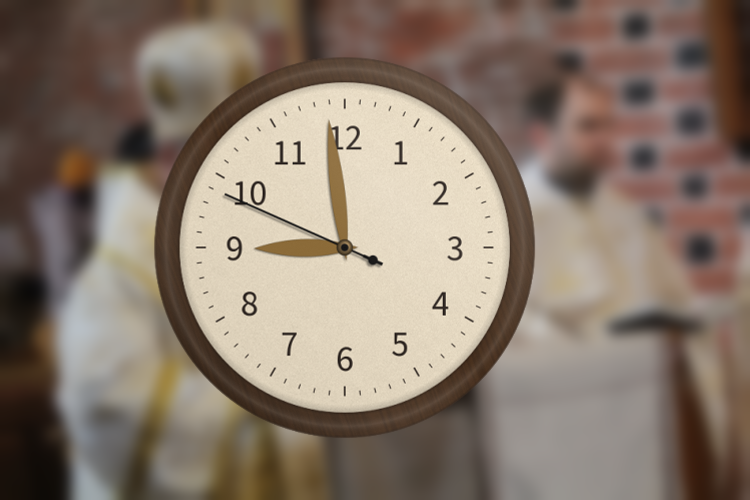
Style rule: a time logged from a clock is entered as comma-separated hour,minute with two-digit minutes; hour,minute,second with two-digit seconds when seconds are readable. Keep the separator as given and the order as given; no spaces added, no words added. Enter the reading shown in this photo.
8,58,49
